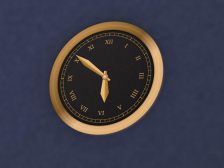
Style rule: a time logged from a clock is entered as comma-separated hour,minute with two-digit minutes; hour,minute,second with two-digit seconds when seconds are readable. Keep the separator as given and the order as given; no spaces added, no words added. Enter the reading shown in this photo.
5,51
